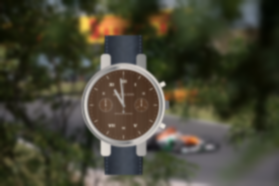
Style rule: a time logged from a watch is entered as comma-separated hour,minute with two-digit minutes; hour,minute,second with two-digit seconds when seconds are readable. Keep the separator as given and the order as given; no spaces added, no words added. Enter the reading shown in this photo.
10,59
